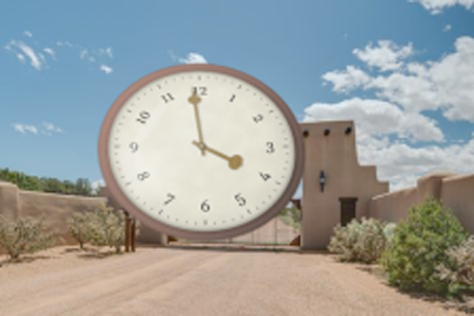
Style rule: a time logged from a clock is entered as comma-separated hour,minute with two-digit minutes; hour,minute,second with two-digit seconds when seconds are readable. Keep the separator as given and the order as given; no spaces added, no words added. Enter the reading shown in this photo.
3,59
